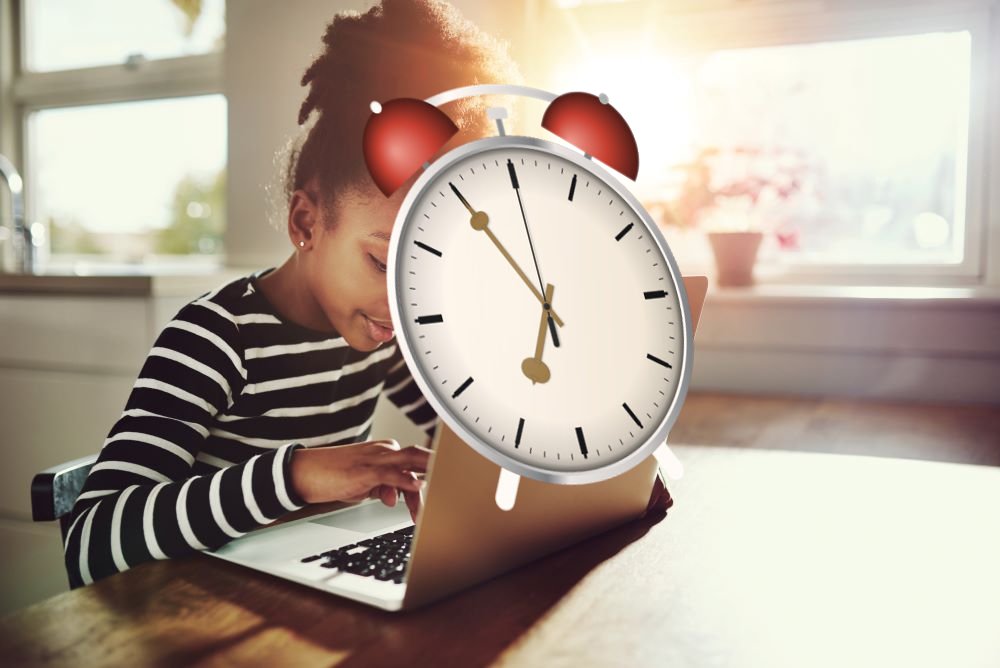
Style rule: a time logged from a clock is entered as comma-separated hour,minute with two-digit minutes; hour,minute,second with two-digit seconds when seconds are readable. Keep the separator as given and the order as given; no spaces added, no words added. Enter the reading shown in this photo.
6,55,00
